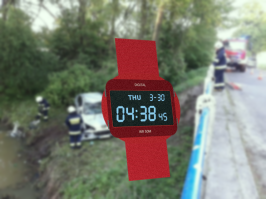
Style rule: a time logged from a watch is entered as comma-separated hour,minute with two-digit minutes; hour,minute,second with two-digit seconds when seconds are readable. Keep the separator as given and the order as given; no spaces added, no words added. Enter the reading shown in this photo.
4,38,45
